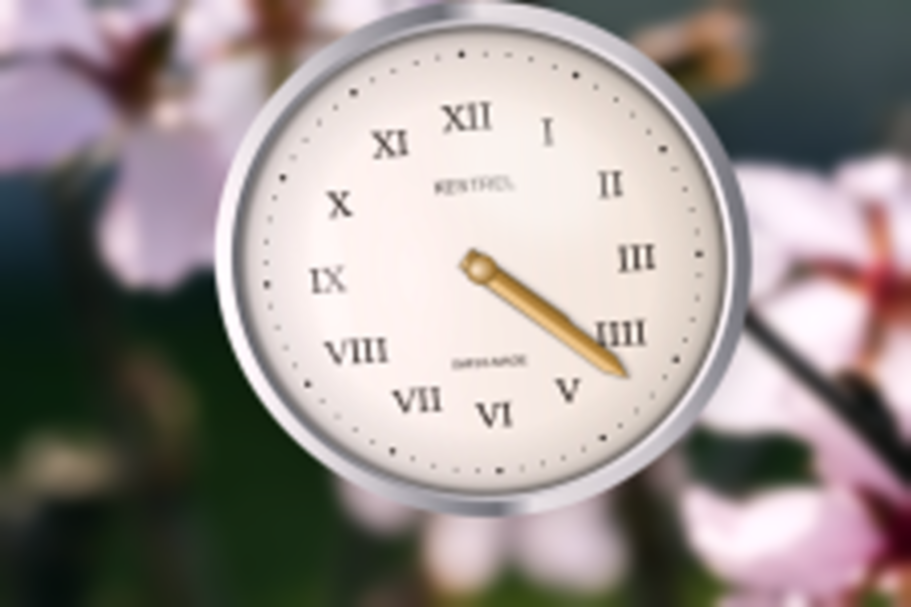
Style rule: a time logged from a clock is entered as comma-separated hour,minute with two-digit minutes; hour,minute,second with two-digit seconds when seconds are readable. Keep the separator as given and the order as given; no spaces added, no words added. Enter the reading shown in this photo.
4,22
